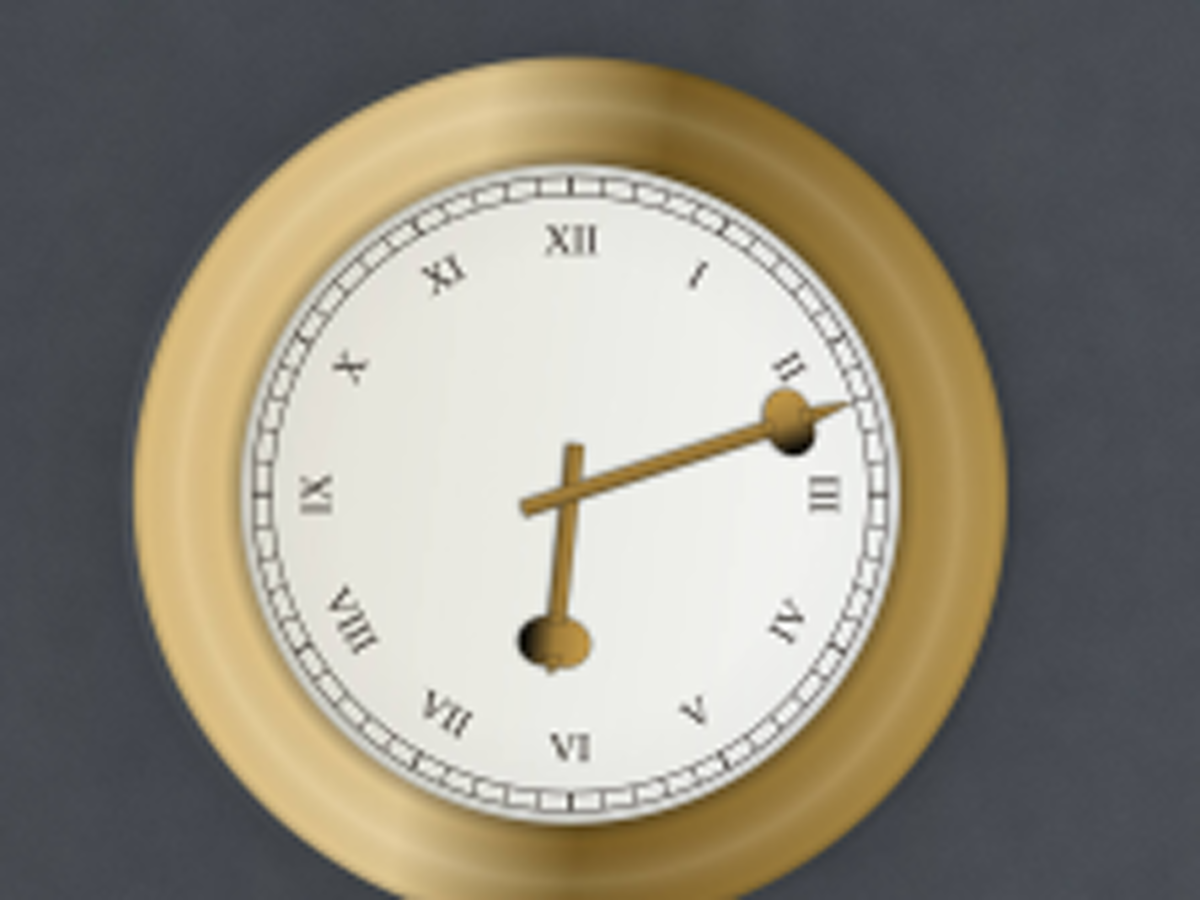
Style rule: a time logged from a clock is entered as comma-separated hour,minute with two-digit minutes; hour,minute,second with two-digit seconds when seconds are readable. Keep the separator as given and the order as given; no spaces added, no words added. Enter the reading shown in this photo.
6,12
